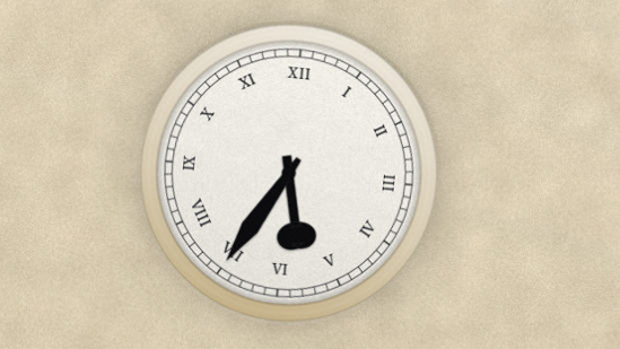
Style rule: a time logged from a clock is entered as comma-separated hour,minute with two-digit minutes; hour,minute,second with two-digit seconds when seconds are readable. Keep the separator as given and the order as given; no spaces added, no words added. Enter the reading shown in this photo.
5,35
